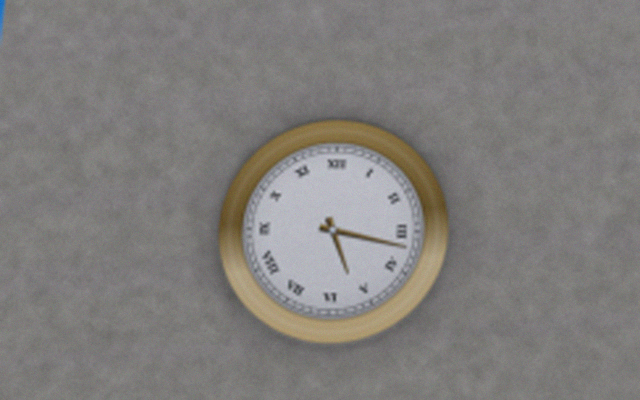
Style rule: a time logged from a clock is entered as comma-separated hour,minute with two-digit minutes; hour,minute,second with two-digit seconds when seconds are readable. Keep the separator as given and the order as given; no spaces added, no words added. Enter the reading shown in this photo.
5,17
